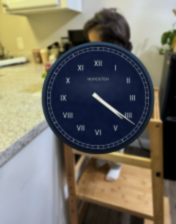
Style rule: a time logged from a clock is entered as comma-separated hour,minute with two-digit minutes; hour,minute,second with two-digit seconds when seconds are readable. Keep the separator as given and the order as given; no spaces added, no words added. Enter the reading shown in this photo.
4,21
